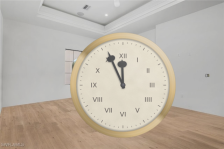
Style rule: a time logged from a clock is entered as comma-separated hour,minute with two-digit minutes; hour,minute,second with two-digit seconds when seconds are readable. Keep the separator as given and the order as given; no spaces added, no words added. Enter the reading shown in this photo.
11,56
